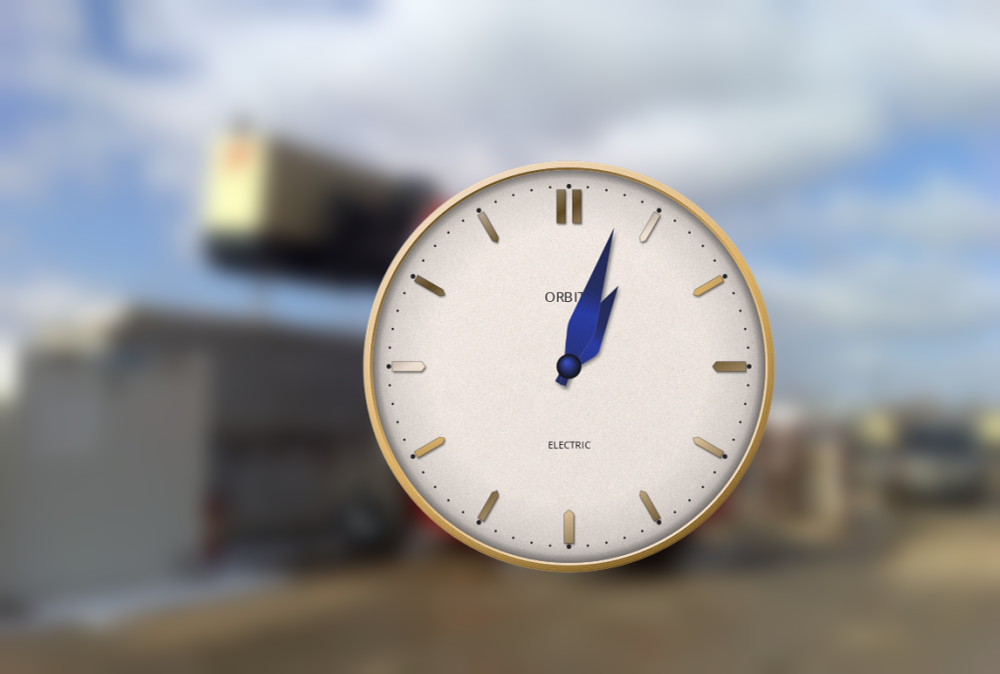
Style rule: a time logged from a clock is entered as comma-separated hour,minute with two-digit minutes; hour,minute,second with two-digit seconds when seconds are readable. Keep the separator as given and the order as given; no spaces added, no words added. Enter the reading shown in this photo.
1,03
